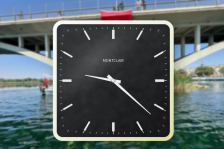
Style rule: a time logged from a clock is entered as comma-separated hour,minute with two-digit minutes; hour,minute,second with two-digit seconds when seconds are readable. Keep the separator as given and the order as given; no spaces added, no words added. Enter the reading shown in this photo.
9,22
